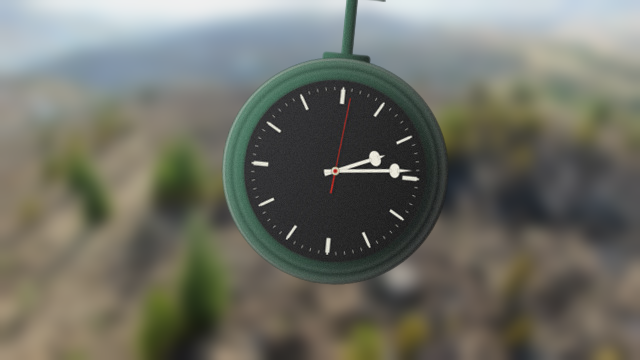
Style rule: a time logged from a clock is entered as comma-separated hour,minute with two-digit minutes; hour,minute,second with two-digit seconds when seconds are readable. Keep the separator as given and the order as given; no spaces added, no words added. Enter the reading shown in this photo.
2,14,01
